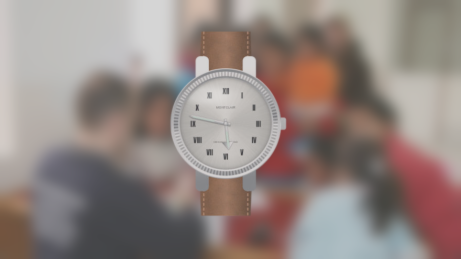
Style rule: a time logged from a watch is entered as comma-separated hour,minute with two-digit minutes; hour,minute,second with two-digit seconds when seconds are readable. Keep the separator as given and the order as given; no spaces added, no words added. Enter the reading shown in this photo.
5,47
